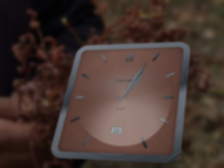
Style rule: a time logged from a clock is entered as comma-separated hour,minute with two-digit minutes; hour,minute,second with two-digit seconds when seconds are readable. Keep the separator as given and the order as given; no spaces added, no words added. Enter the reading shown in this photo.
1,04
